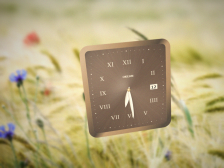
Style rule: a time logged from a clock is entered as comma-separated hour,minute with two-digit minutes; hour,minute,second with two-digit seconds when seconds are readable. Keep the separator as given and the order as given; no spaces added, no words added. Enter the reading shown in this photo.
6,29
